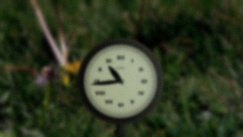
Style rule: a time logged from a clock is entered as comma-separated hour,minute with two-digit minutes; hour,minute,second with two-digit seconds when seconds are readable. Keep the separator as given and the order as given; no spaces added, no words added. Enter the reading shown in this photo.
10,44
